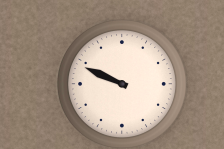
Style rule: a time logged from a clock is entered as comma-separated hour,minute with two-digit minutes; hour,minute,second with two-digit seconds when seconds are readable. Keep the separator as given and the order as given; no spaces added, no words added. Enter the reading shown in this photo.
9,49
